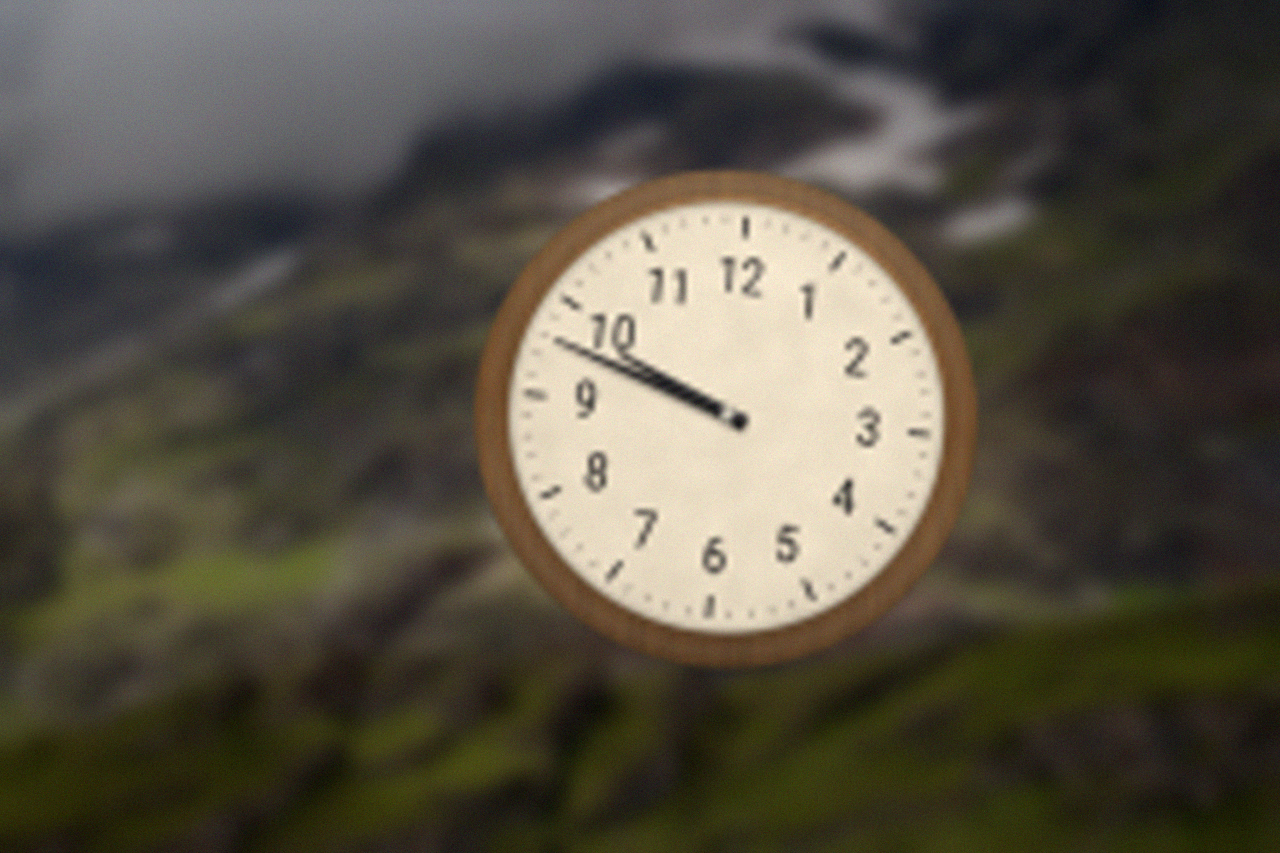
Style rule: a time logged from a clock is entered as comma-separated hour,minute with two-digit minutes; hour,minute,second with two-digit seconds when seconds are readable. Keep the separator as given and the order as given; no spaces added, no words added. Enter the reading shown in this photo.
9,48
